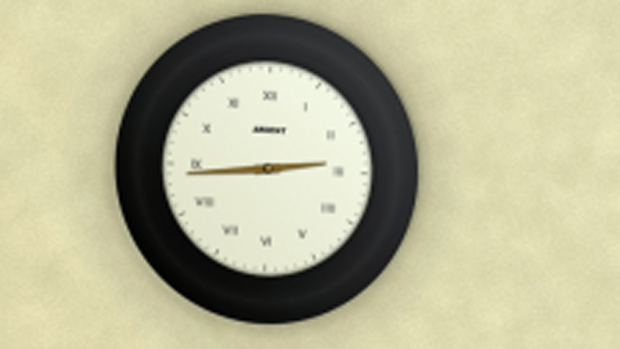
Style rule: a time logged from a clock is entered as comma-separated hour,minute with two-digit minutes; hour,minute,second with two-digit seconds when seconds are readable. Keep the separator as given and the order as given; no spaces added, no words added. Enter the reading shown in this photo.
2,44
